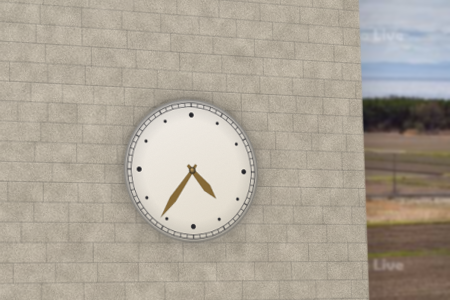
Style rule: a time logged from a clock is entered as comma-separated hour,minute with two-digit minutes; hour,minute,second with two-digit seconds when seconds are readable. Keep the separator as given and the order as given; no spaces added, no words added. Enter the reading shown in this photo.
4,36
